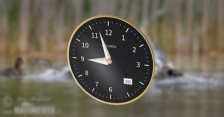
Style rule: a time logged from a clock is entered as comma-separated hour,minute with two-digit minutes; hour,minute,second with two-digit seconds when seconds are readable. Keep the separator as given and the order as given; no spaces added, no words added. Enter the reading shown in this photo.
8,57
